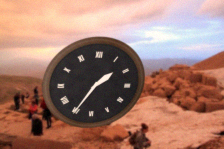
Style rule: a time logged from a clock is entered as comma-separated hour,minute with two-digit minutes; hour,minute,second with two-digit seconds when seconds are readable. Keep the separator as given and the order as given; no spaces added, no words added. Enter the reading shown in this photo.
1,35
